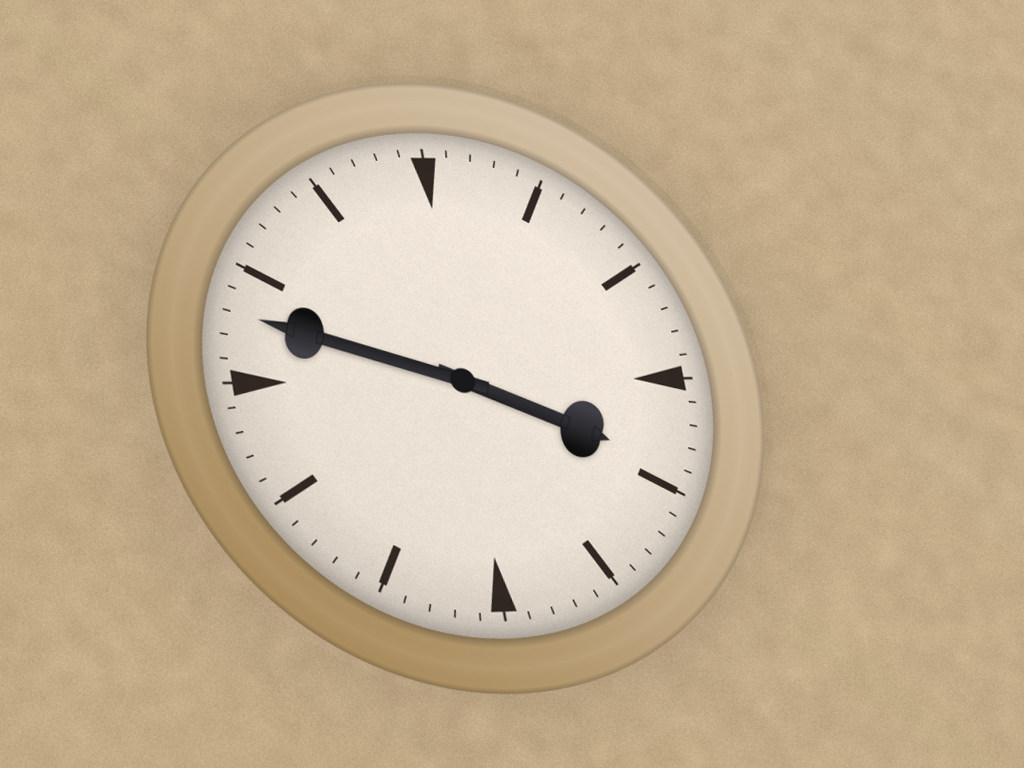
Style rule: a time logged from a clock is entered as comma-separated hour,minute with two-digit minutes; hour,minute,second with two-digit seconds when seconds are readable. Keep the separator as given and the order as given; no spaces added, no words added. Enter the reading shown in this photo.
3,48
